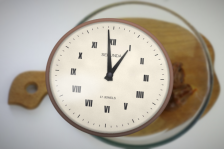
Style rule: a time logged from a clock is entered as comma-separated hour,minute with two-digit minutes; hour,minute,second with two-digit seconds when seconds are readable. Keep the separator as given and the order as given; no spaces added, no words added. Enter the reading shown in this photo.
12,59
